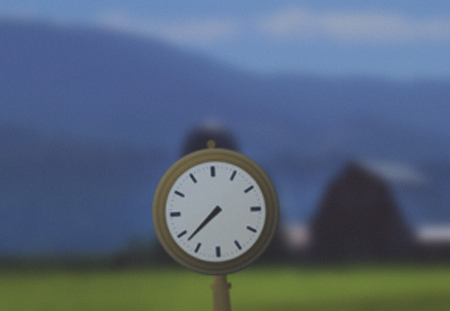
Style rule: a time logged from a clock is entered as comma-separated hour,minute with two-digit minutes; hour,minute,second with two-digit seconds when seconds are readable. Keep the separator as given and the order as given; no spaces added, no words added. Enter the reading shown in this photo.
7,38
